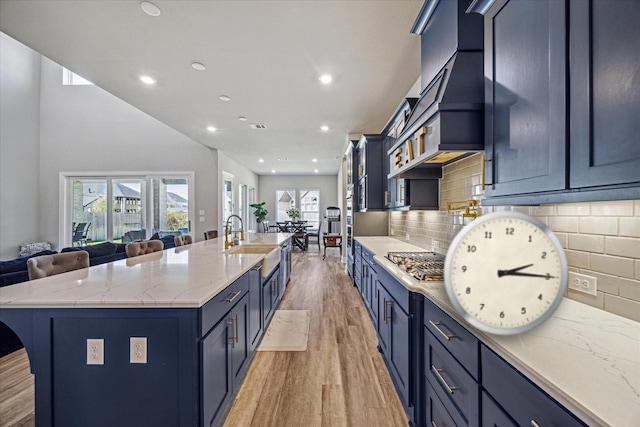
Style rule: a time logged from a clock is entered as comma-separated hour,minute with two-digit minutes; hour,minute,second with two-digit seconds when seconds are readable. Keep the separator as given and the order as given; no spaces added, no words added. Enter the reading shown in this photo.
2,15
